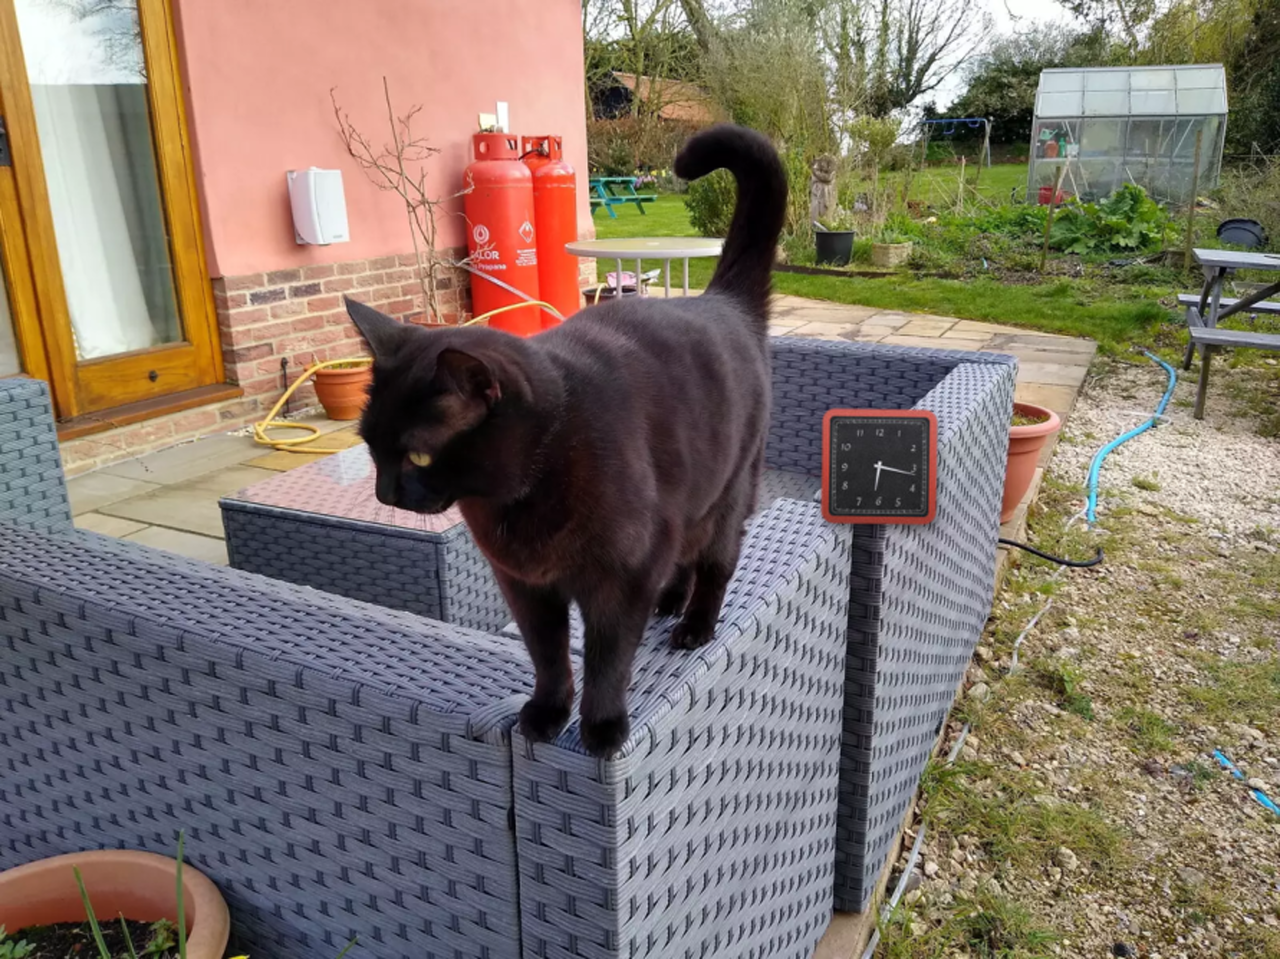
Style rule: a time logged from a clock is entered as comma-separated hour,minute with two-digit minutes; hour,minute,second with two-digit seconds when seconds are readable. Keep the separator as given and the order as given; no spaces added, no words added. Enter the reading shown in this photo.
6,17
